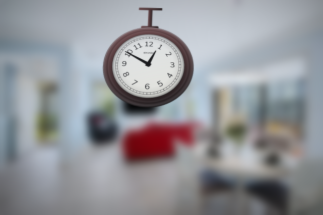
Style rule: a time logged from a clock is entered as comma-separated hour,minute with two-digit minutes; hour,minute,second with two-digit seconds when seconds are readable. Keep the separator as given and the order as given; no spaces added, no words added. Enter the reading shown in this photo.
12,50
